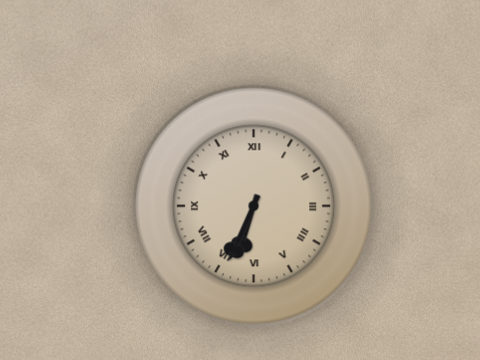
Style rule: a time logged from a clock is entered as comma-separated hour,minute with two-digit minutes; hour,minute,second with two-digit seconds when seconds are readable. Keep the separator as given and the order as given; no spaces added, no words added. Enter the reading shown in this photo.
6,34
